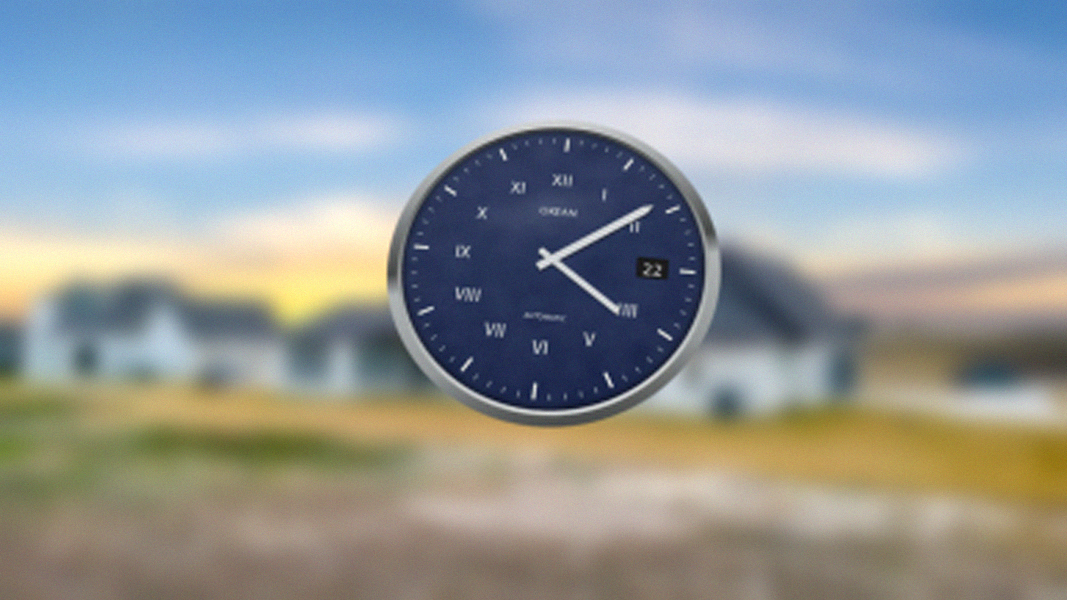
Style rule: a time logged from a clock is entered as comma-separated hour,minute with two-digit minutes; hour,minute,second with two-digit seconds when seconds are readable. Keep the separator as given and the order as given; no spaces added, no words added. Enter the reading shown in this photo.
4,09
